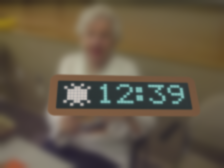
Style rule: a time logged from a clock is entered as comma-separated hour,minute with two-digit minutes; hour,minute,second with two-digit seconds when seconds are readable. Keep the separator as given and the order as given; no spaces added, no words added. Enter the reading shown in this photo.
12,39
